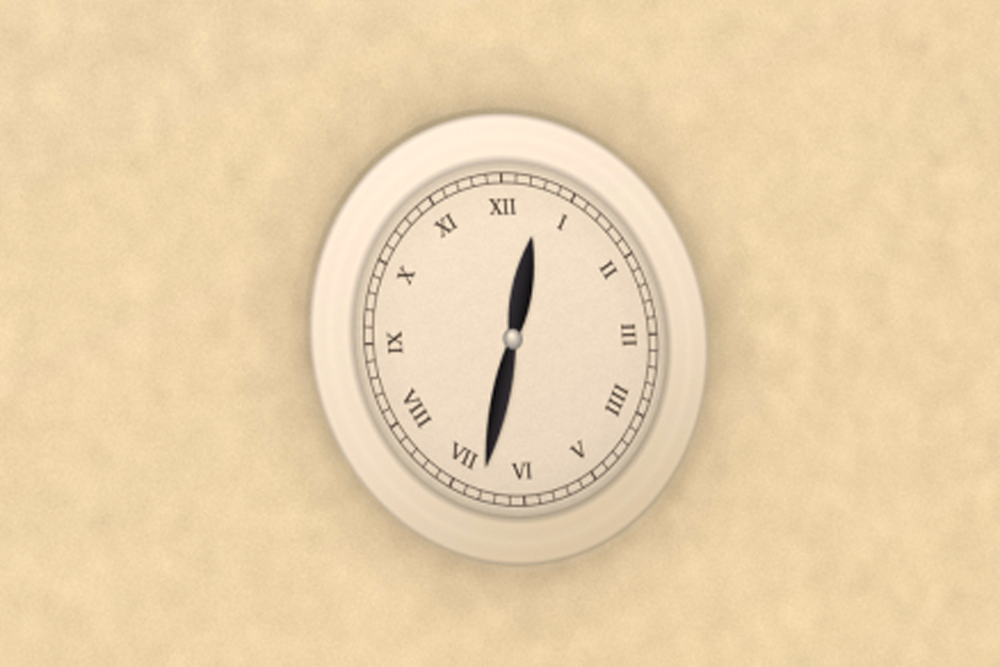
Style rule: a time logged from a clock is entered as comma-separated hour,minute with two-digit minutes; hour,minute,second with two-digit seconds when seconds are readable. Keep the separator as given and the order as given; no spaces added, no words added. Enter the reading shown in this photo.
12,33
